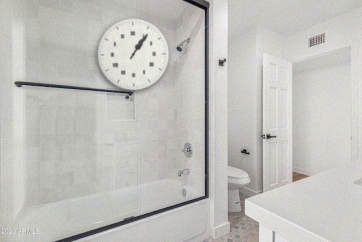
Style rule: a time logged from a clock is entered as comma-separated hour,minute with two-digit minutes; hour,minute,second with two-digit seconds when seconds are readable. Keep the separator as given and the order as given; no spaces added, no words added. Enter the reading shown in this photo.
1,06
